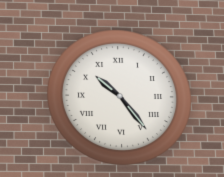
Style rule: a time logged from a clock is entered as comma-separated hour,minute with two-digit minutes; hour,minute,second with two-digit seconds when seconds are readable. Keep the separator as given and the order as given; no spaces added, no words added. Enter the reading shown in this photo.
10,24
